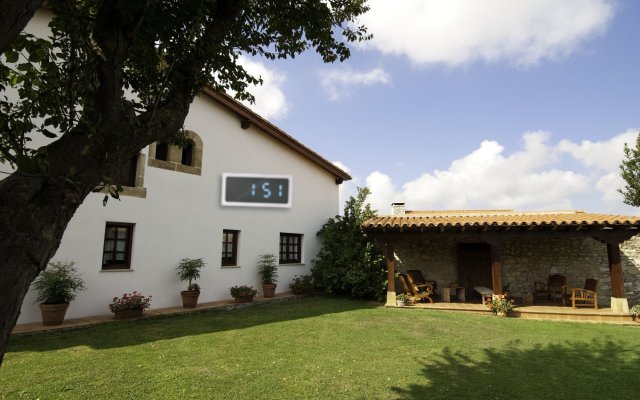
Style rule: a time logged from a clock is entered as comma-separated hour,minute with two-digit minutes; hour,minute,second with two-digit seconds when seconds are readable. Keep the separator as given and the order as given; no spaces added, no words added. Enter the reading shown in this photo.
1,51
